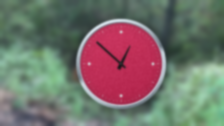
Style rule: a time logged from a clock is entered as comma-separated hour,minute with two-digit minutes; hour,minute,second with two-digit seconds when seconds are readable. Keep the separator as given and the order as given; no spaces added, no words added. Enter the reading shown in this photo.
12,52
